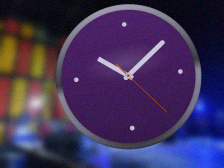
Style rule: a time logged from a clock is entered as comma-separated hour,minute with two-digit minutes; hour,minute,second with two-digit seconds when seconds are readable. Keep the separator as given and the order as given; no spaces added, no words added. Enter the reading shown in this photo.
10,08,23
